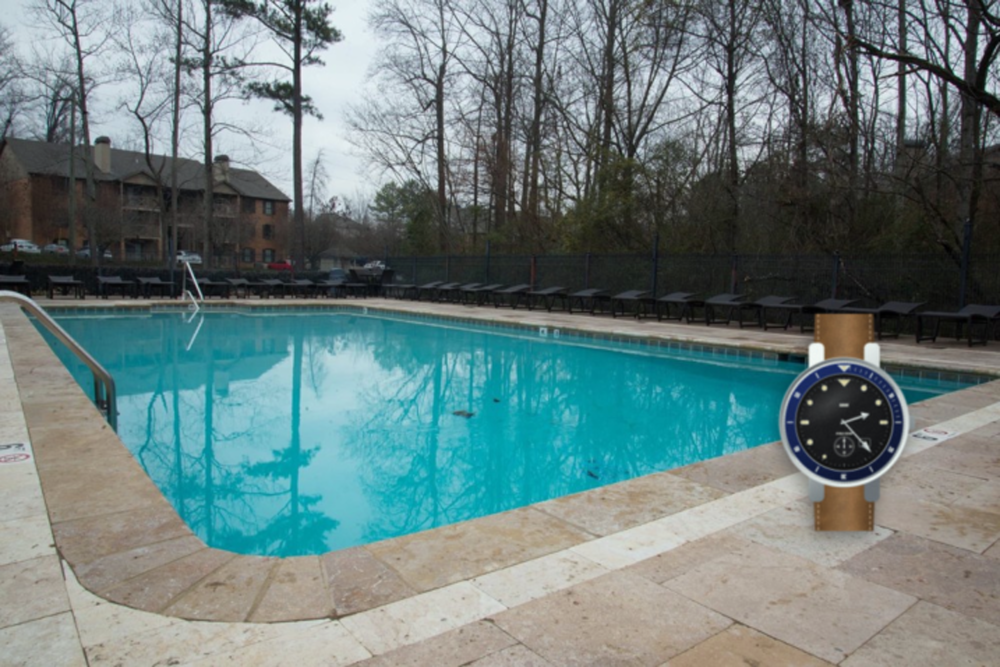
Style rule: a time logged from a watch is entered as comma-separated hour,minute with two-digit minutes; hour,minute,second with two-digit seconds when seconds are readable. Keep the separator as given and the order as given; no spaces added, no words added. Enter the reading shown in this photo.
2,23
